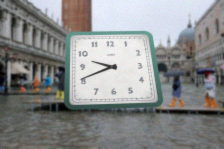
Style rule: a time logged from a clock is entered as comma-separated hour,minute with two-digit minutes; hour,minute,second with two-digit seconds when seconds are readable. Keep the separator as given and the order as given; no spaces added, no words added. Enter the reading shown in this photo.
9,41
